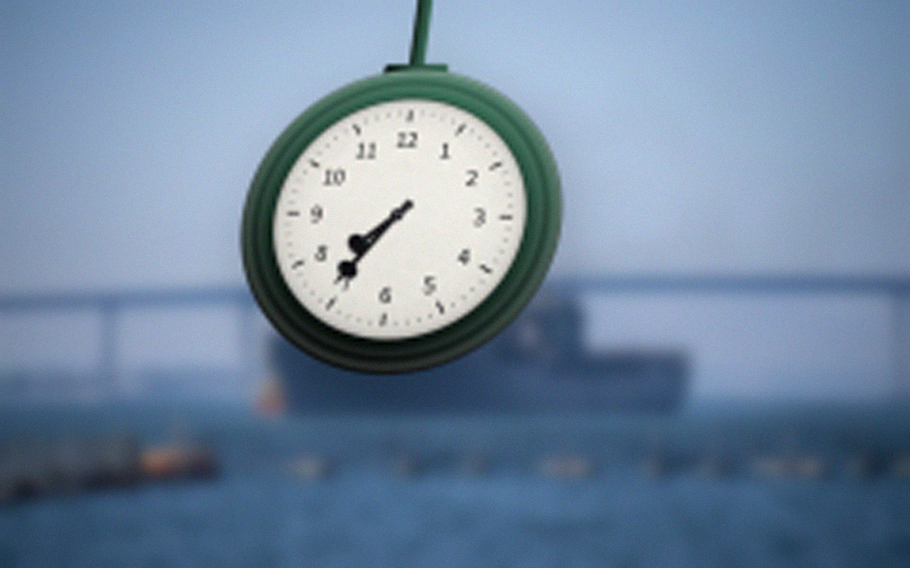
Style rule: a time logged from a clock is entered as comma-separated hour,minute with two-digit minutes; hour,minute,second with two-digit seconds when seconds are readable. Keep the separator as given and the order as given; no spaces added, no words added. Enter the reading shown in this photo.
7,36
